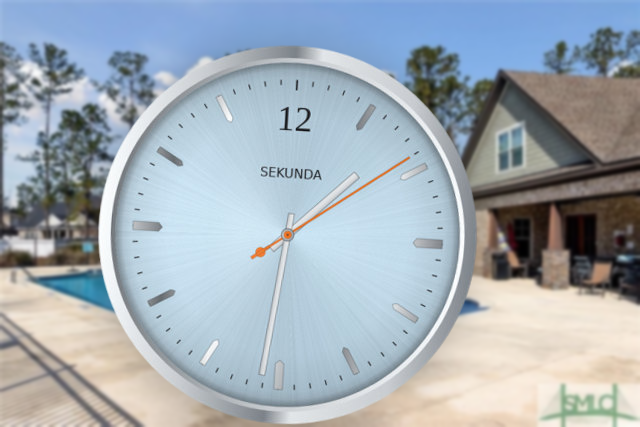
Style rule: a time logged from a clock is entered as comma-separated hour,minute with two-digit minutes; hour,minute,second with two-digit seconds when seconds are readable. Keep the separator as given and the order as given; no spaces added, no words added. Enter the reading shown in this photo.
1,31,09
